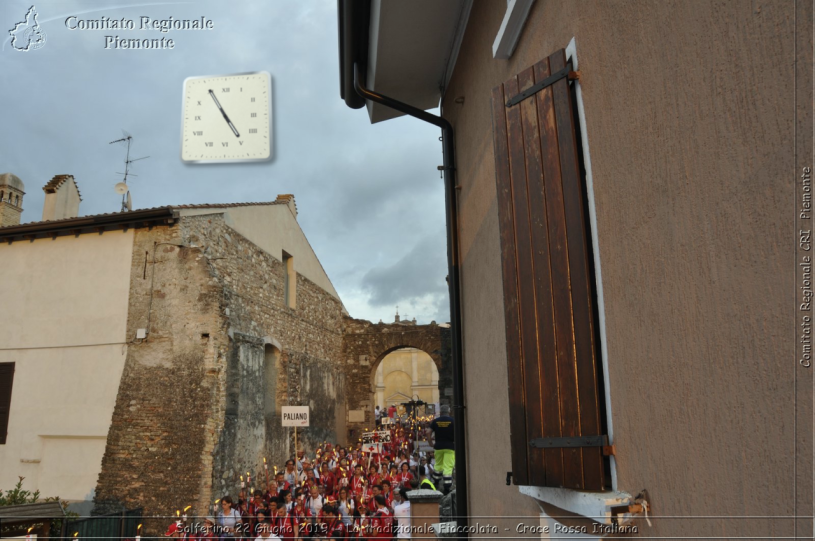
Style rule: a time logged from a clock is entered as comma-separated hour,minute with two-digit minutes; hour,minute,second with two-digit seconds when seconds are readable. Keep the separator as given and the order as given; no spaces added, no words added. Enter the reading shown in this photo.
4,55
